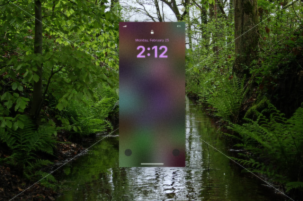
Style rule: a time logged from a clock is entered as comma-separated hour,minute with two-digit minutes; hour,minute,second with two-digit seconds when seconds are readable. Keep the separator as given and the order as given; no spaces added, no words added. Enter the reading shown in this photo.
2,12
